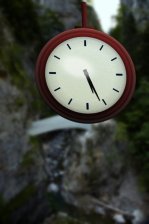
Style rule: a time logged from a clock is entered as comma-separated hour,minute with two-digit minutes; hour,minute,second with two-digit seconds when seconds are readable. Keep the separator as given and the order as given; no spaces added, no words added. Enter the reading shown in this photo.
5,26
